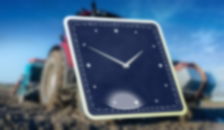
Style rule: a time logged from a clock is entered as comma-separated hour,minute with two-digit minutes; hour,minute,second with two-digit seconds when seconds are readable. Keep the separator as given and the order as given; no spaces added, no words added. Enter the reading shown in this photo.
1,50
